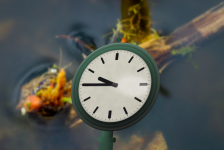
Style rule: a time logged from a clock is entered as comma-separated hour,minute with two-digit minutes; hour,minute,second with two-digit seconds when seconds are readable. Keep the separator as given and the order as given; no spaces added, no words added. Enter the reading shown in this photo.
9,45
